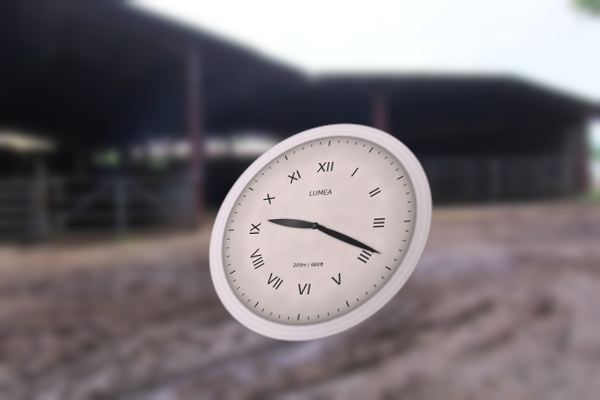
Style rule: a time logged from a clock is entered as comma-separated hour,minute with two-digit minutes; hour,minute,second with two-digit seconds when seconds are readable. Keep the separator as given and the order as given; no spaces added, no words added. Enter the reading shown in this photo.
9,19
